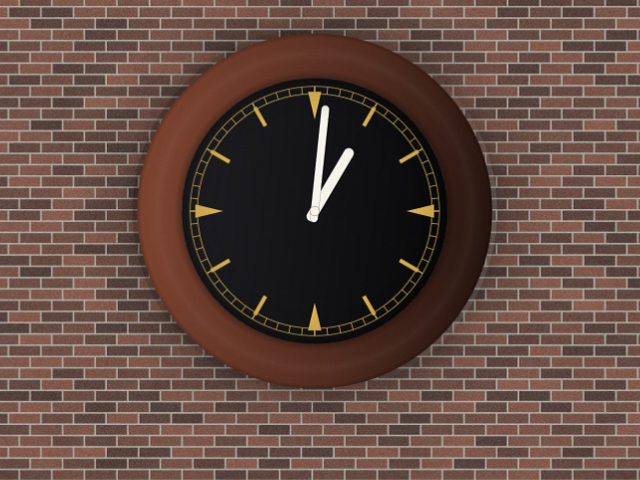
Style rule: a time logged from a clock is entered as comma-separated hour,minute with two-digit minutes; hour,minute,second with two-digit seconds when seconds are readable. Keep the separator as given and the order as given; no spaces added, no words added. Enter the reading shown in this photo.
1,01
